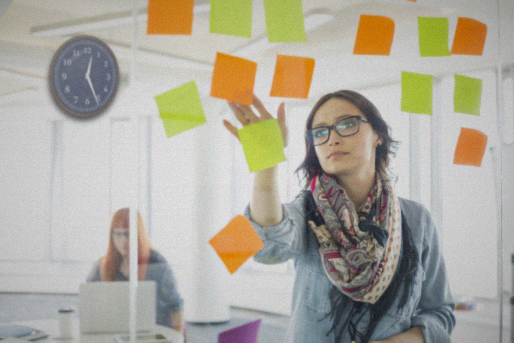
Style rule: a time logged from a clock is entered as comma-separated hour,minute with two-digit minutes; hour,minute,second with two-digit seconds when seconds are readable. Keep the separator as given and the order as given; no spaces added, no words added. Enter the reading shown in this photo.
12,26
